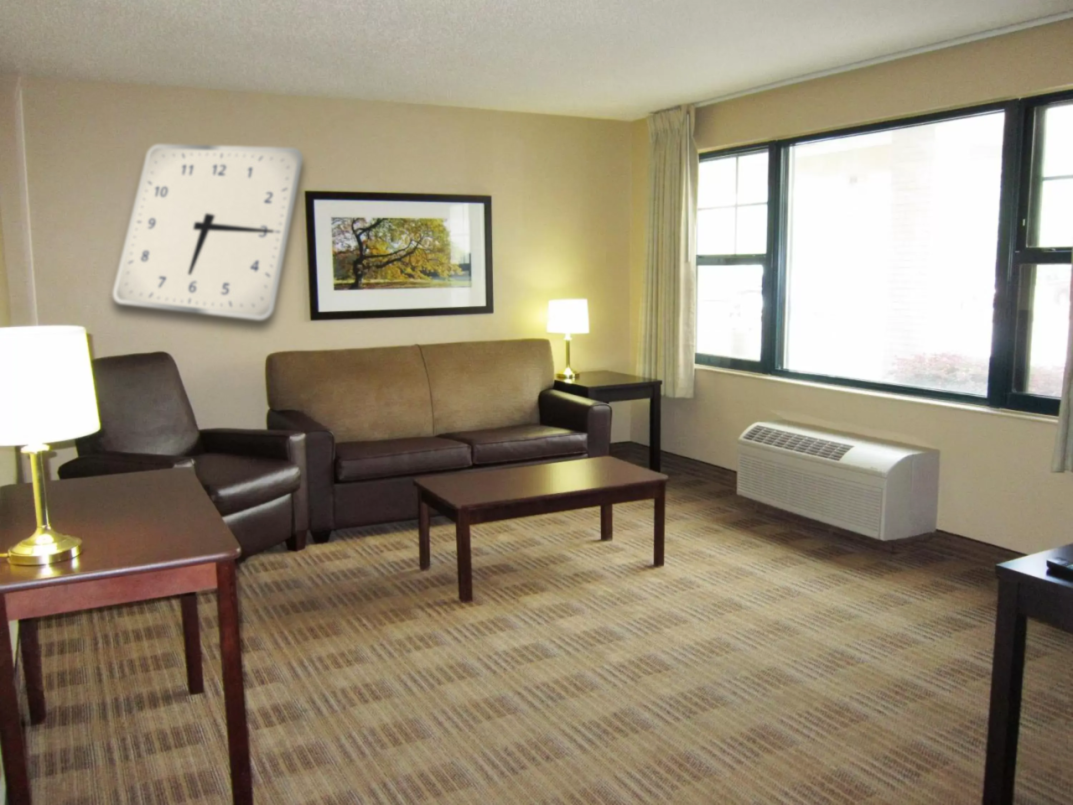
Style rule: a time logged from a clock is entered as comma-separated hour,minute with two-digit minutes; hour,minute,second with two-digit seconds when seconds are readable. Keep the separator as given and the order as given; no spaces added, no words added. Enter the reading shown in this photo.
6,15
